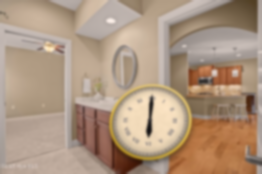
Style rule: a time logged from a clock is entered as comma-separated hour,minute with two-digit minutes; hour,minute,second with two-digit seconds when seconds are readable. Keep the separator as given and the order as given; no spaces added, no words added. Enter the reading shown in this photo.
6,00
